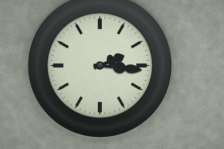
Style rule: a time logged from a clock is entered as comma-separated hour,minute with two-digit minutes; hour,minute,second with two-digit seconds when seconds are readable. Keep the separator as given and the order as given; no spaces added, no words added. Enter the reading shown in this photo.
2,16
